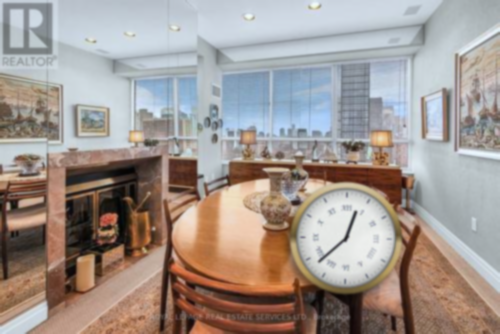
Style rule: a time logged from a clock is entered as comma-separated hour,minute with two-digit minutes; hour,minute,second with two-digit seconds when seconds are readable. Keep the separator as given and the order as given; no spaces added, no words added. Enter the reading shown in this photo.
12,38
